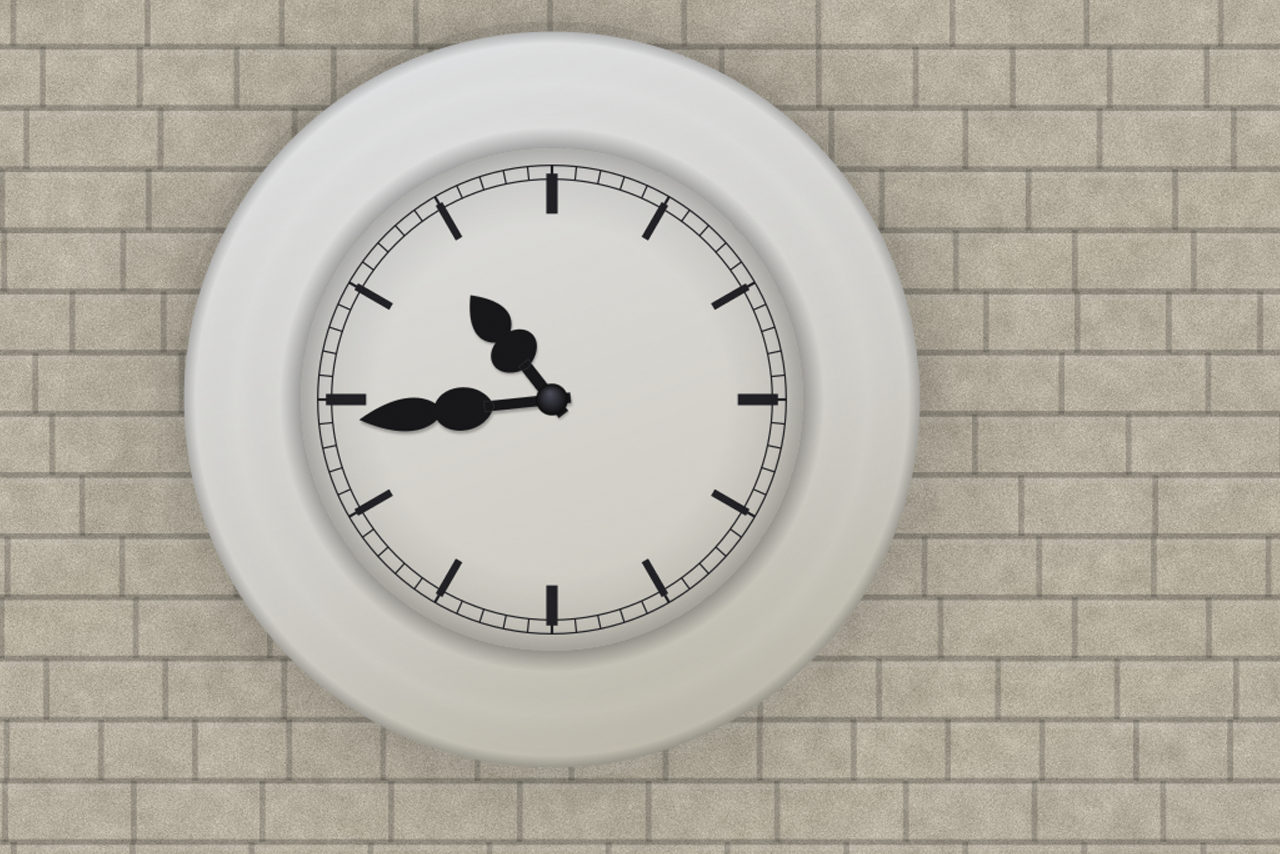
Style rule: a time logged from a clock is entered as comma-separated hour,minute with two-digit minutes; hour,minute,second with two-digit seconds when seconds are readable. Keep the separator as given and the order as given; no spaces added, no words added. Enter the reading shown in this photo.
10,44
